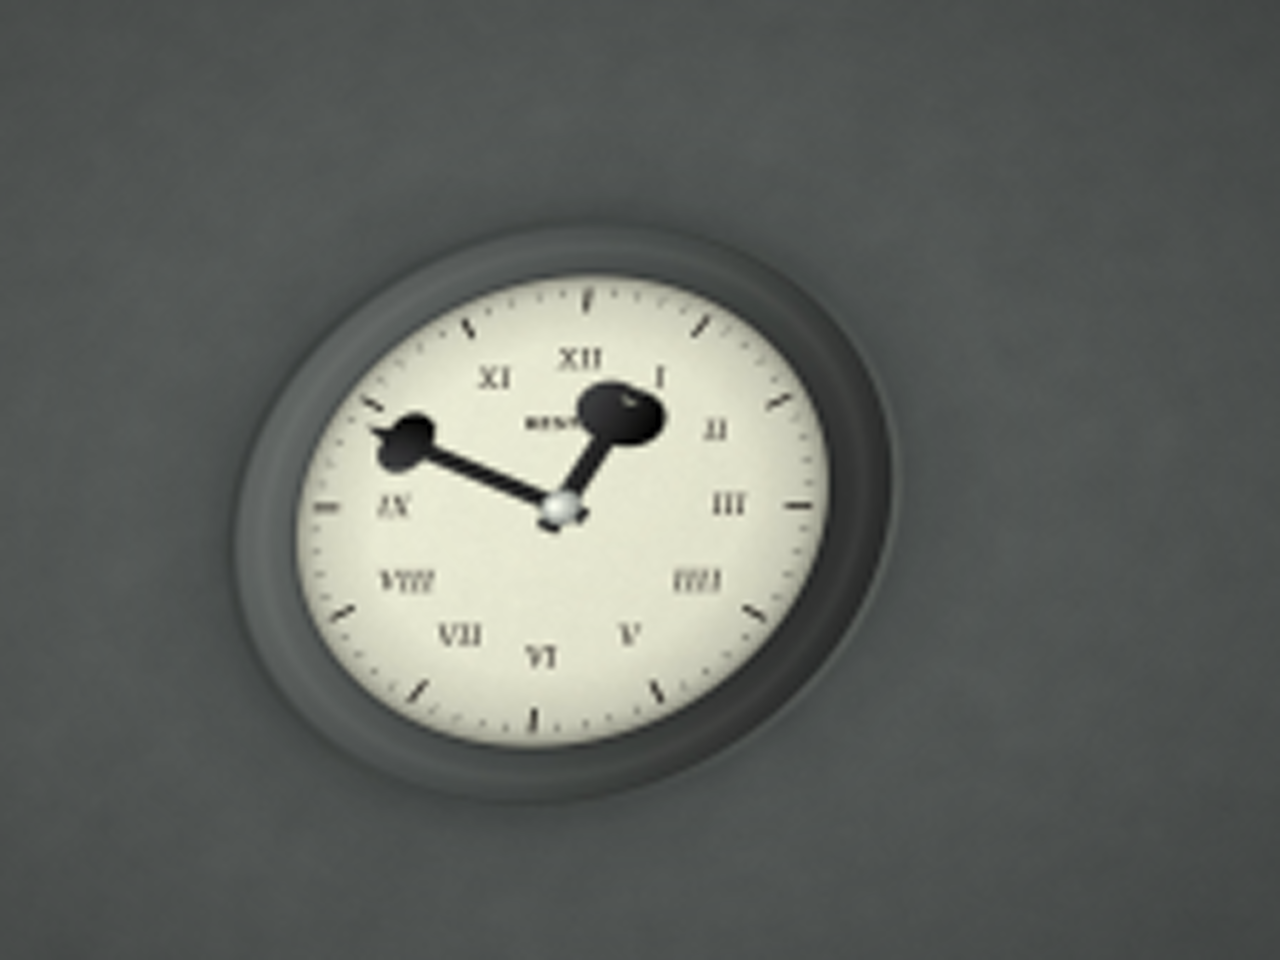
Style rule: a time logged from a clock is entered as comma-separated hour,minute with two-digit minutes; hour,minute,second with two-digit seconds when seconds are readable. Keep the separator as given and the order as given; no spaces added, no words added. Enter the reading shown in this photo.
12,49
